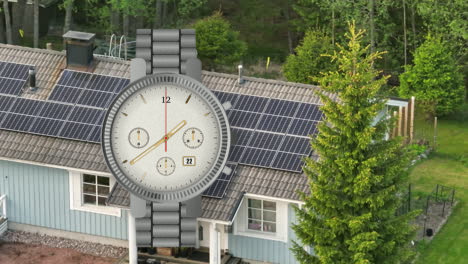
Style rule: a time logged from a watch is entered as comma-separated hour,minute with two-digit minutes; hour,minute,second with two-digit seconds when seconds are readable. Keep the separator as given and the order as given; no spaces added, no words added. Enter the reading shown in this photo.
1,39
